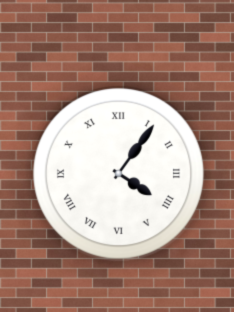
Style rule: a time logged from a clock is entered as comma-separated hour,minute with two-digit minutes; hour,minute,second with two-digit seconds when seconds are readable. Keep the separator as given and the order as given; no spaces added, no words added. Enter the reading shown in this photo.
4,06
